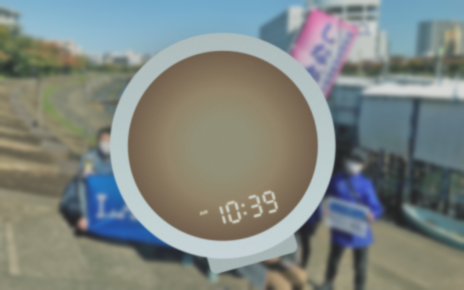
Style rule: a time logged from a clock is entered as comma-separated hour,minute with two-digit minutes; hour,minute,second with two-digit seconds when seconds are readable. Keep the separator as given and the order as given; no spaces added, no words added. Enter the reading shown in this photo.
10,39
